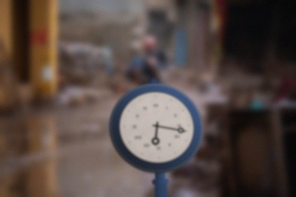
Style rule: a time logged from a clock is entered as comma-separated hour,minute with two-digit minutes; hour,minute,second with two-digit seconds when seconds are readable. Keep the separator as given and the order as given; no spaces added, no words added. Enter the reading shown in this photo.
6,17
